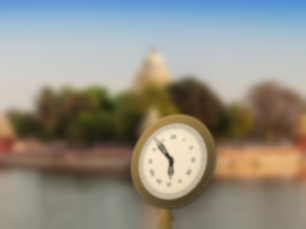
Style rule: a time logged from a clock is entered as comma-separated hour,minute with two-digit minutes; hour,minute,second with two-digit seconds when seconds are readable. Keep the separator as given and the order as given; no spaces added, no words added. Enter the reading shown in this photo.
5,53
